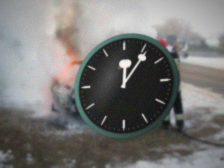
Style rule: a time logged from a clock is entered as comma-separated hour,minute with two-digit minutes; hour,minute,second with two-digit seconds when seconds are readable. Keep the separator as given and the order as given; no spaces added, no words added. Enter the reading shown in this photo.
12,06
